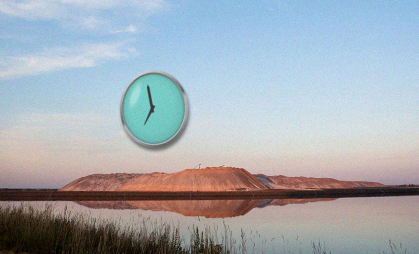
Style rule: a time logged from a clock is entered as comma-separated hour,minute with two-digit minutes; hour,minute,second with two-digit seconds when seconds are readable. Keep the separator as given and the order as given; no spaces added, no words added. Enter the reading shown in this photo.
6,58
